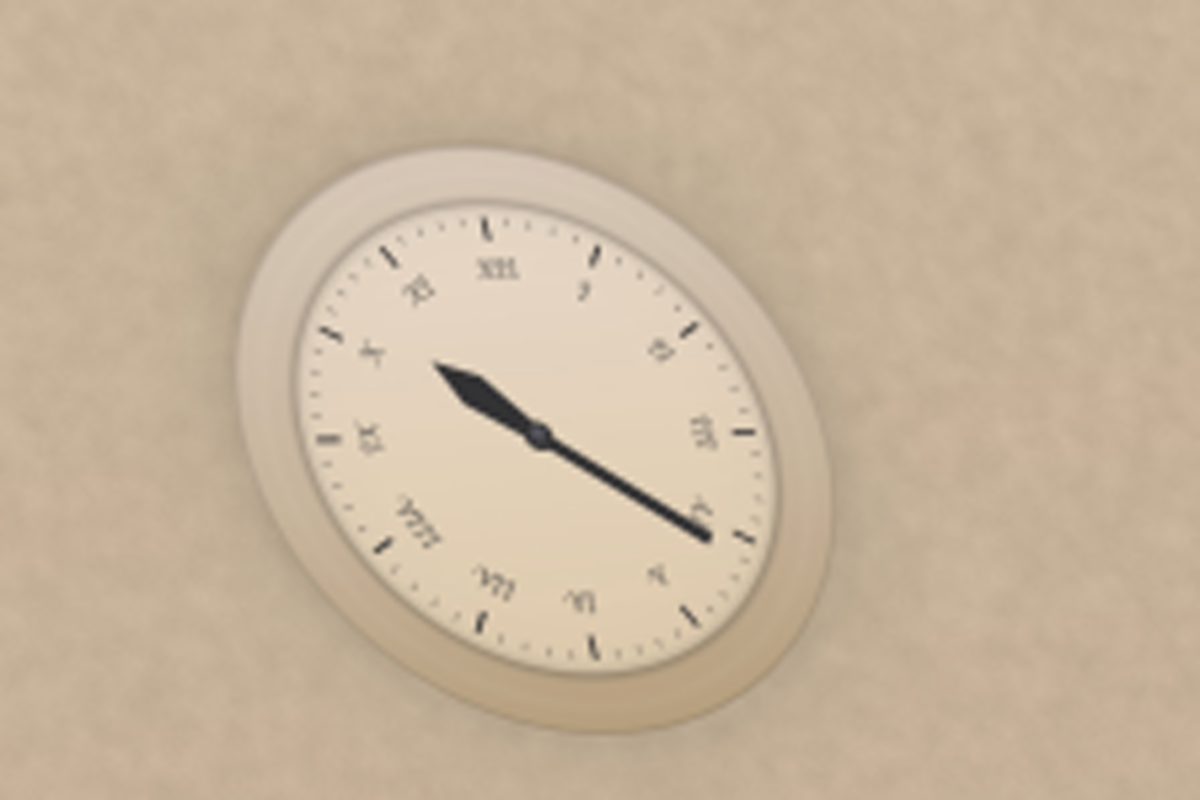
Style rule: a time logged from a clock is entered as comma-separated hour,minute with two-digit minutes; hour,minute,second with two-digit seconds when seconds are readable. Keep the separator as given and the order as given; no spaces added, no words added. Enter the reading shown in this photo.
10,21
